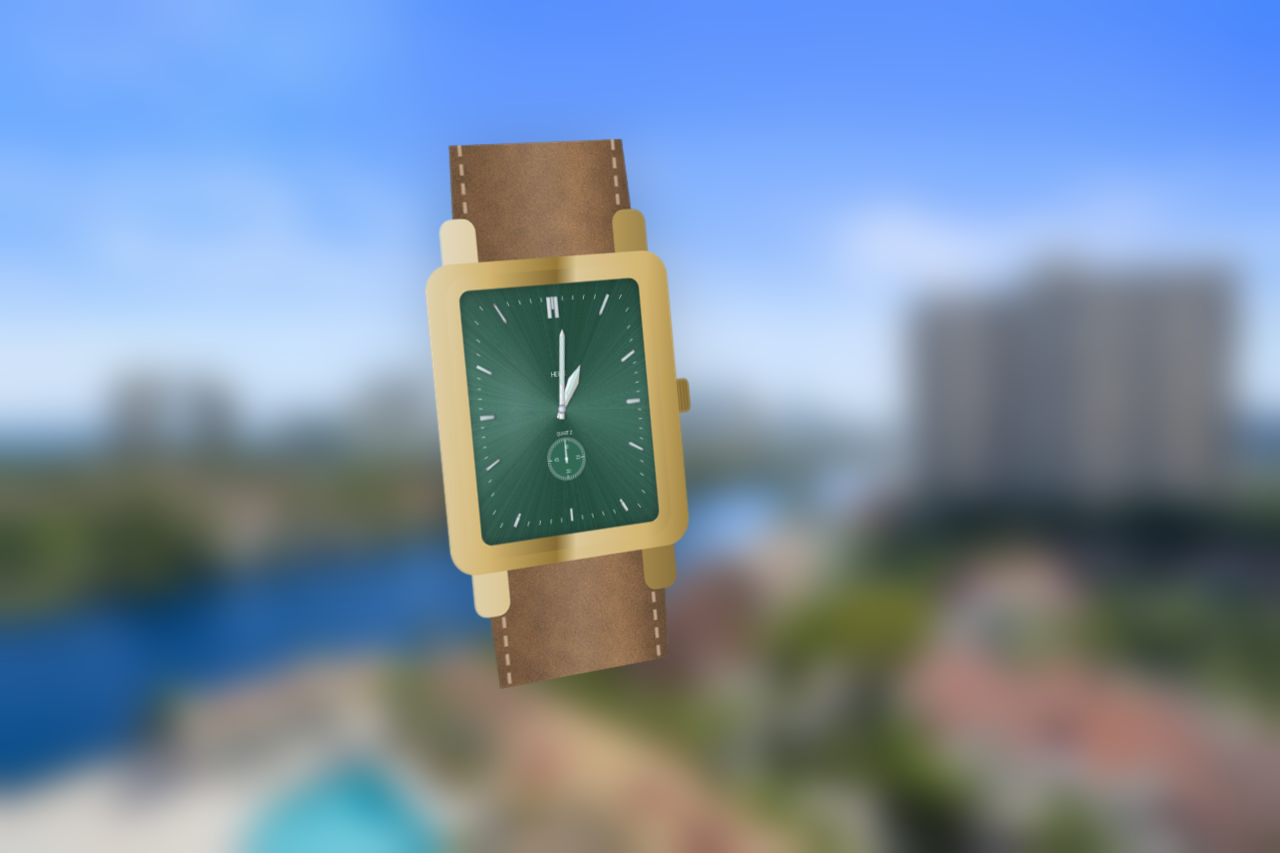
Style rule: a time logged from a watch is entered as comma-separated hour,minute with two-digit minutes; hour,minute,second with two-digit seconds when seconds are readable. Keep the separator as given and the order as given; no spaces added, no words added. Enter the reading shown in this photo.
1,01
